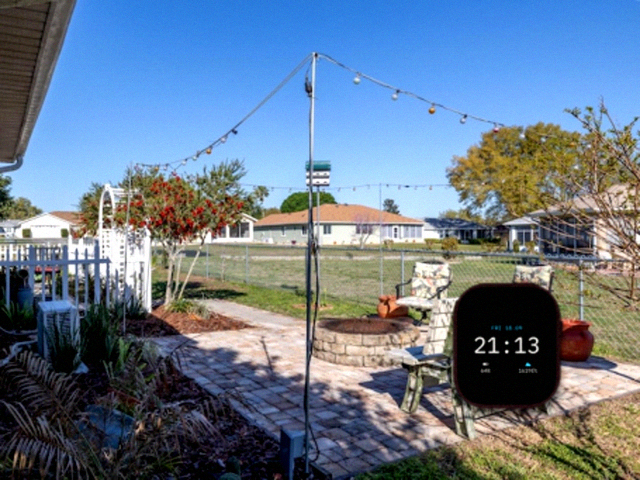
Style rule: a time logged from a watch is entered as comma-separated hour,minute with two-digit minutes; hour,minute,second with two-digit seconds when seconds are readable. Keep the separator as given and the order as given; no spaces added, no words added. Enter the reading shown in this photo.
21,13
